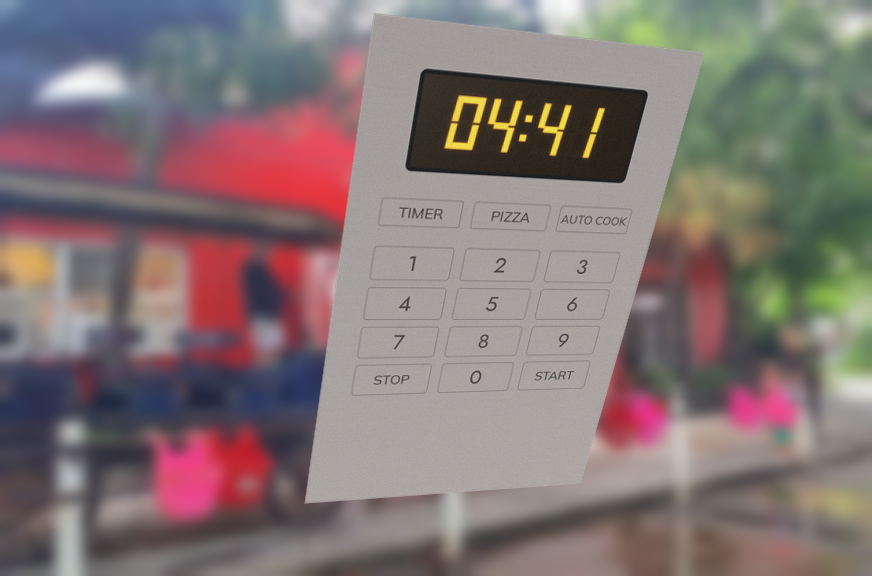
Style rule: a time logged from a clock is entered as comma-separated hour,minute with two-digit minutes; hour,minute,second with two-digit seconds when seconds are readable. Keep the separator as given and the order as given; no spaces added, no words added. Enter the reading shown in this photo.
4,41
